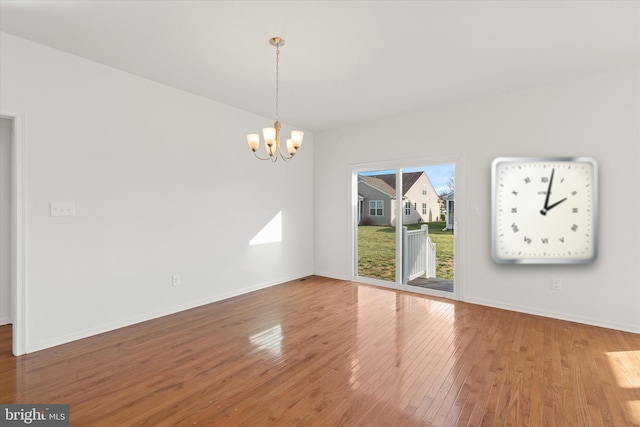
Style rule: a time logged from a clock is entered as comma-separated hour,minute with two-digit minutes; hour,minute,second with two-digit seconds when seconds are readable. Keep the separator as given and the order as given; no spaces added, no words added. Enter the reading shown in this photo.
2,02
